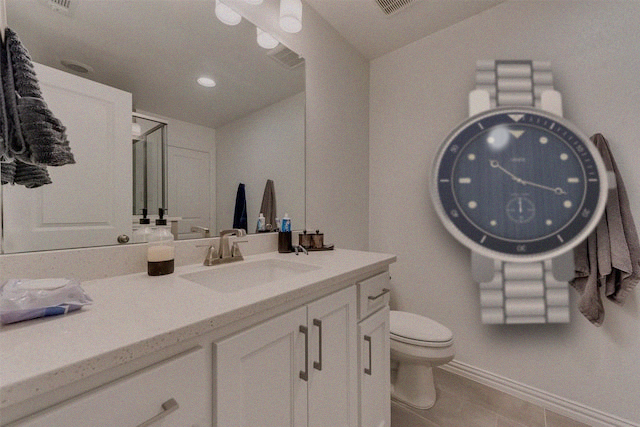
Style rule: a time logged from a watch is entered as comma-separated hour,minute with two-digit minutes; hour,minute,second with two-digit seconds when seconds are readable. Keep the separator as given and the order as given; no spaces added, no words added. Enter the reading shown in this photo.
10,18
